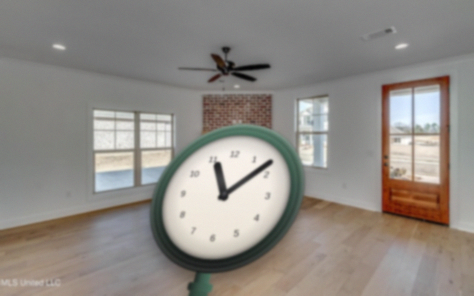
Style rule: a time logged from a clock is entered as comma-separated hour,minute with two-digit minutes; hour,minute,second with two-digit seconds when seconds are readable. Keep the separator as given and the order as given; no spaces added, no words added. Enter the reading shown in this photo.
11,08
